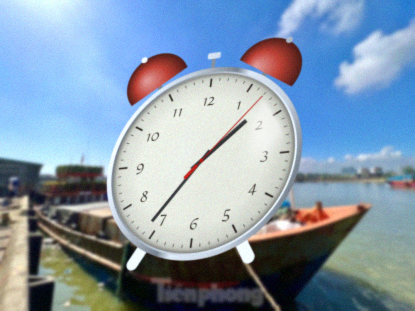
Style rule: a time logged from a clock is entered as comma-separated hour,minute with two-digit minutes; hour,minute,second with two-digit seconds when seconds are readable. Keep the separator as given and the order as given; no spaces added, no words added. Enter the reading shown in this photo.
1,36,07
